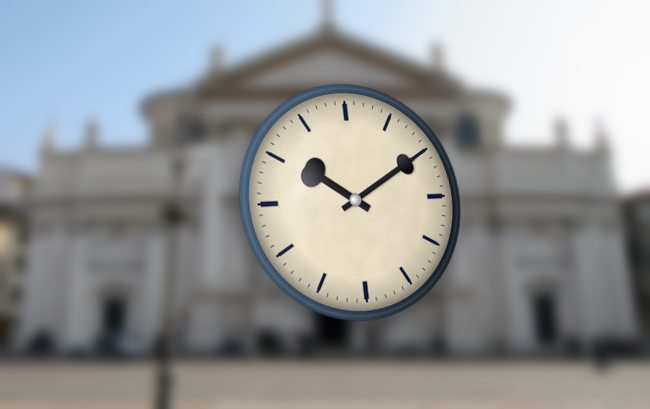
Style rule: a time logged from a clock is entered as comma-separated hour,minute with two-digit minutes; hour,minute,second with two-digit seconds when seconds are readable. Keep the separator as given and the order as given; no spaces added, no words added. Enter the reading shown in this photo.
10,10
